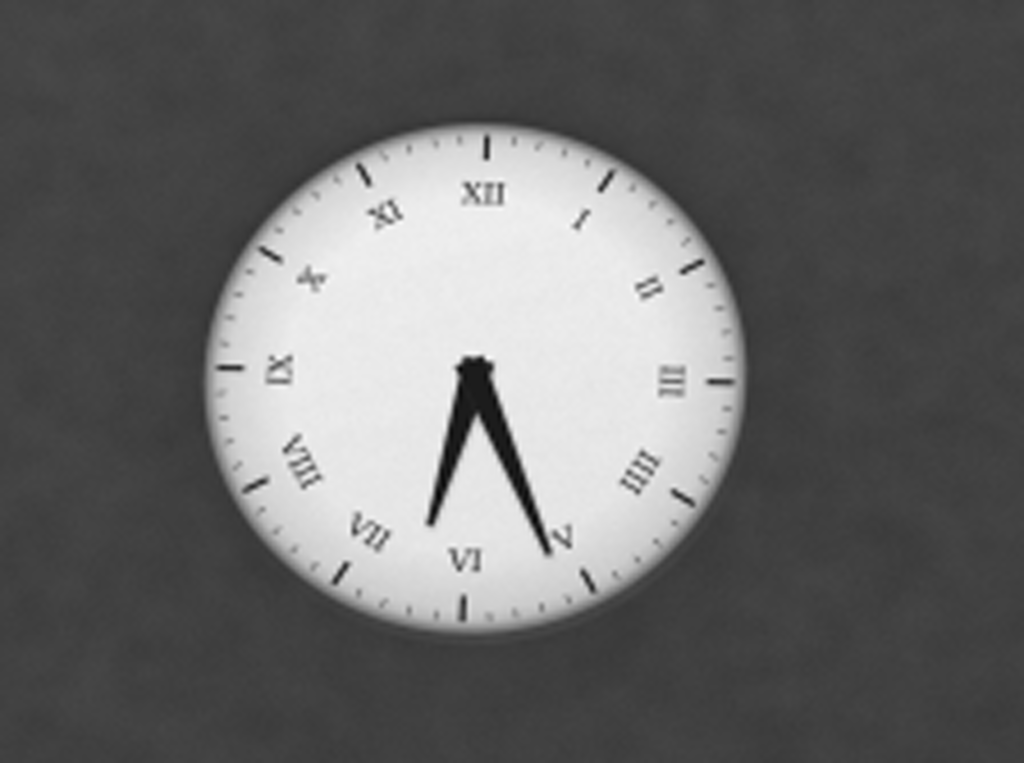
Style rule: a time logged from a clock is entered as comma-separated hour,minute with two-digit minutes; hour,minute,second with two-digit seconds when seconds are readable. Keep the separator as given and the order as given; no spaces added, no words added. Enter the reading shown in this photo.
6,26
